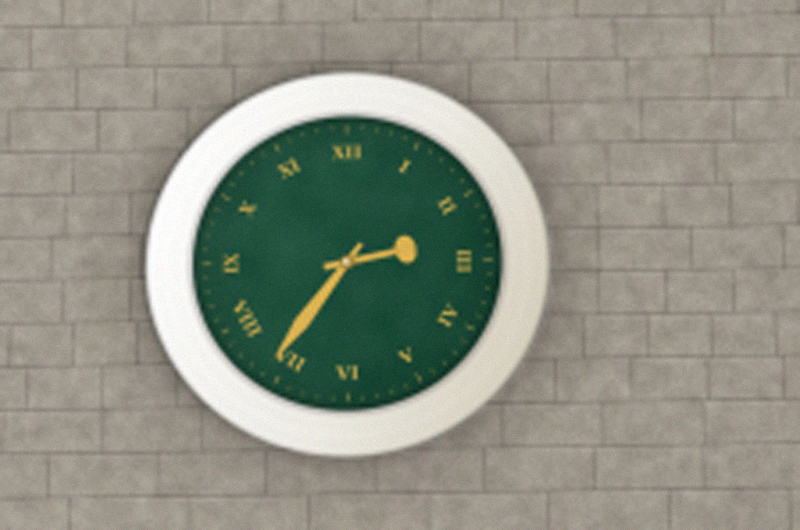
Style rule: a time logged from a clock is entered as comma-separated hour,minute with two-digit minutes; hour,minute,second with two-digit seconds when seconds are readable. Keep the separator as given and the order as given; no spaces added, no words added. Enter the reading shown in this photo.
2,36
